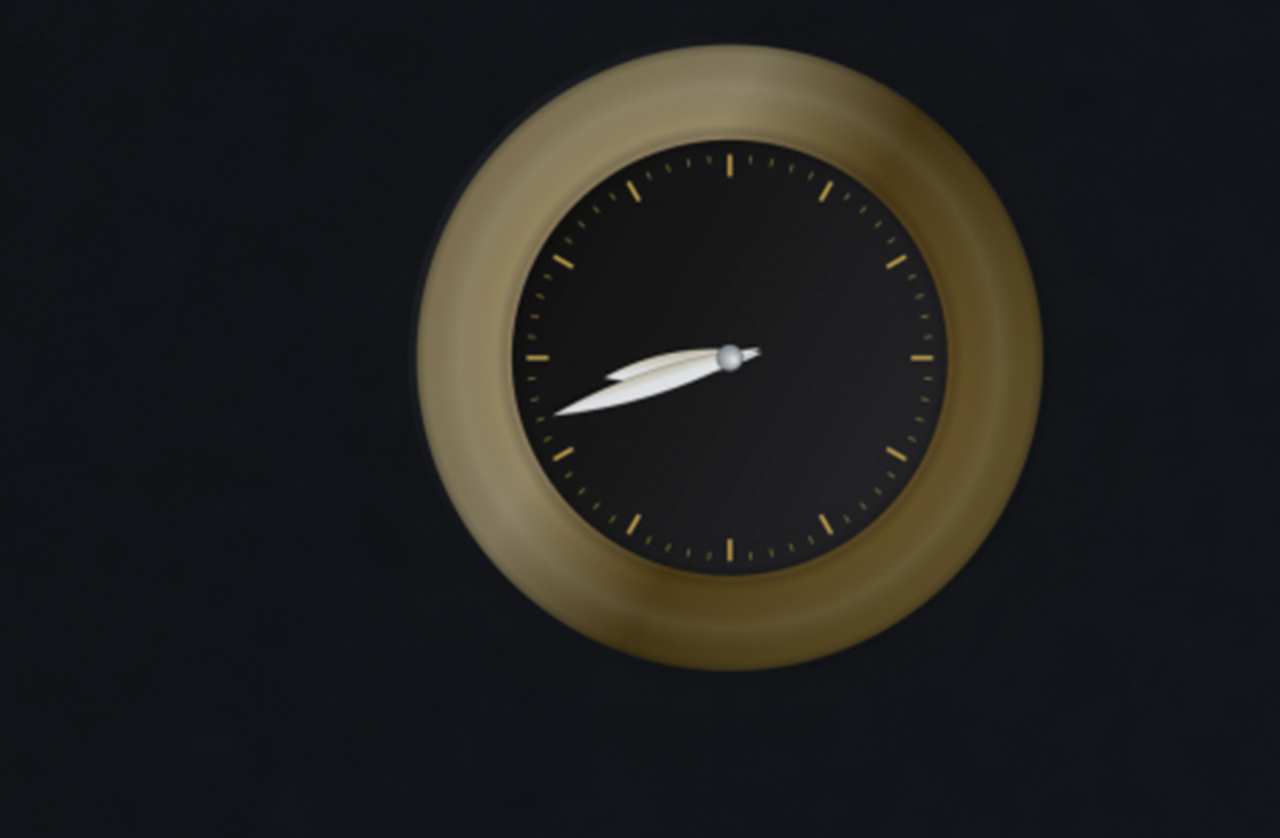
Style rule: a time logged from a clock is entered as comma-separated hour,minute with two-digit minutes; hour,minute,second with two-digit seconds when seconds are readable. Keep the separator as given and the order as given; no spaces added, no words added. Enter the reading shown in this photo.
8,42
